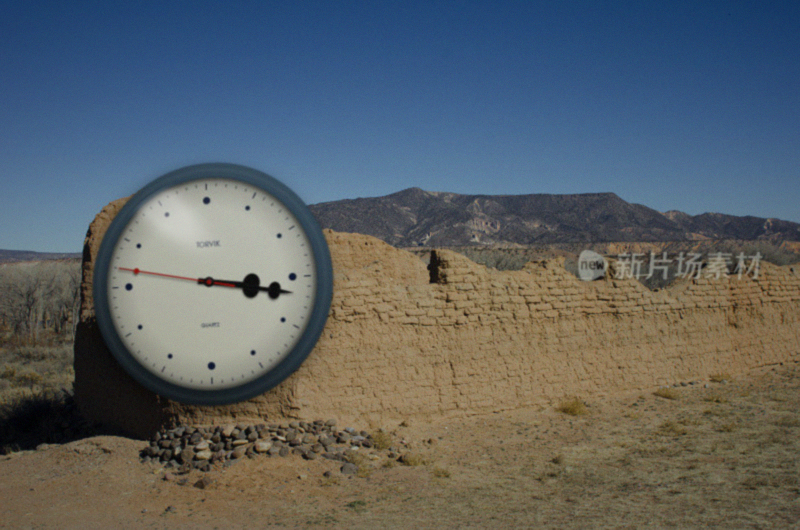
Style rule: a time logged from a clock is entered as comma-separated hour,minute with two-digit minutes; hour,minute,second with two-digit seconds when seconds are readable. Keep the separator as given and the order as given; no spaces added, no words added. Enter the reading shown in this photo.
3,16,47
